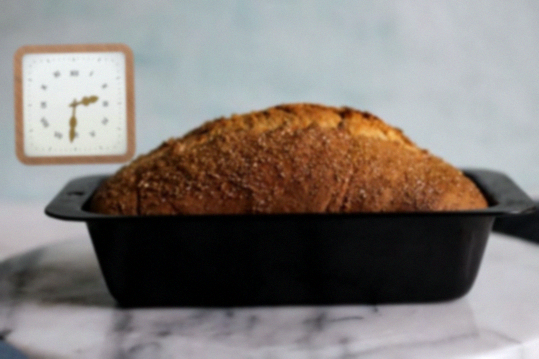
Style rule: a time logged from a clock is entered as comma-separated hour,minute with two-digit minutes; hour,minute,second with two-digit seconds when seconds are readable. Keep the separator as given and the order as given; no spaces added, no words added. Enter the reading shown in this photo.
2,31
